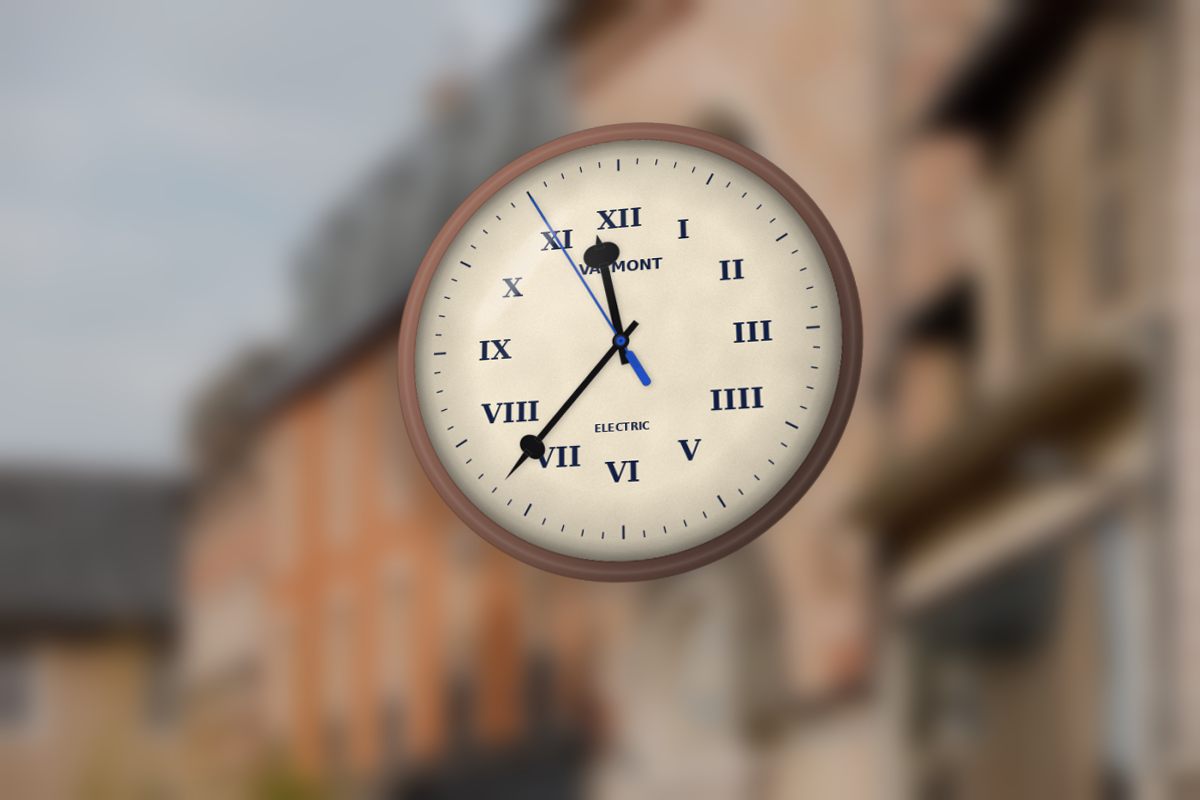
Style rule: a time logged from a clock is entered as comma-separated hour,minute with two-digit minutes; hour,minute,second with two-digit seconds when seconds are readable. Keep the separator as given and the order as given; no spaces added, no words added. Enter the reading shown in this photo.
11,36,55
